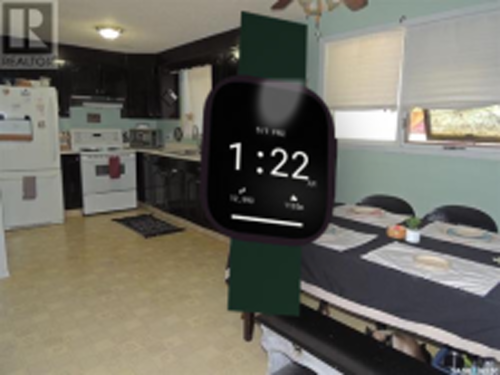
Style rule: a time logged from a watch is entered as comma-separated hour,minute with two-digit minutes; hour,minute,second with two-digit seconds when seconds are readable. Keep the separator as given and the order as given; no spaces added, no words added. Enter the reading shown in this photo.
1,22
